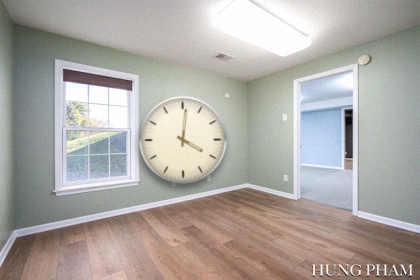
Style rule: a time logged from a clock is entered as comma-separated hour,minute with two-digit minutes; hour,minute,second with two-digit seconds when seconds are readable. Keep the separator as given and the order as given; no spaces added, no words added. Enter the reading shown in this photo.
4,01
